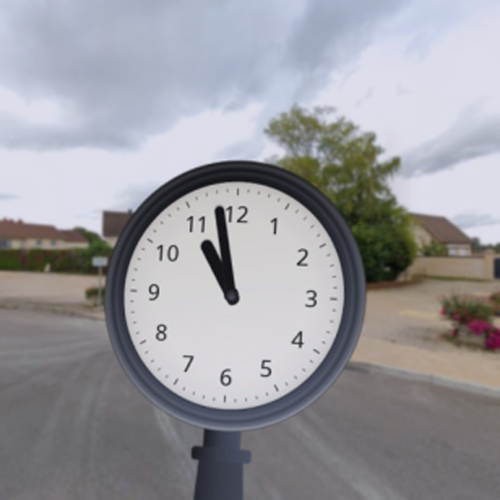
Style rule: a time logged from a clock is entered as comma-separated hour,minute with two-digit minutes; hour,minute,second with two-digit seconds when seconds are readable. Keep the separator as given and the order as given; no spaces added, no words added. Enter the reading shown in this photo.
10,58
